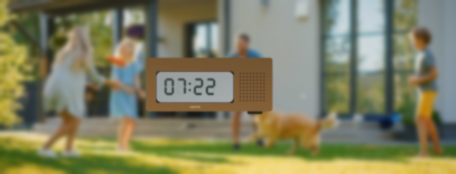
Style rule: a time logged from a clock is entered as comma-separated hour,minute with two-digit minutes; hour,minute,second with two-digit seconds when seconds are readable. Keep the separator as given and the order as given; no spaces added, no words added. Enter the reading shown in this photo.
7,22
